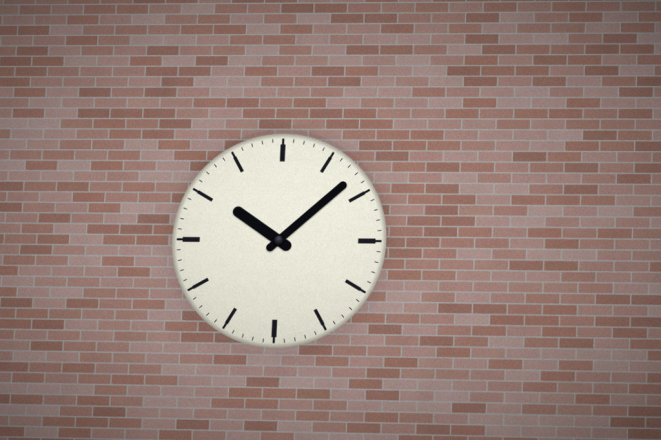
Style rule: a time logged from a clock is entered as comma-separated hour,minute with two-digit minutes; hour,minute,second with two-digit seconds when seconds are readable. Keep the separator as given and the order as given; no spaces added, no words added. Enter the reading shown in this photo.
10,08
